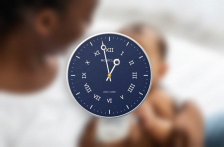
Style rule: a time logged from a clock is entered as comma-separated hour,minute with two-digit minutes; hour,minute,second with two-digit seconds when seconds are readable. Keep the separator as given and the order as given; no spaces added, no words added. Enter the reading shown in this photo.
12,58
